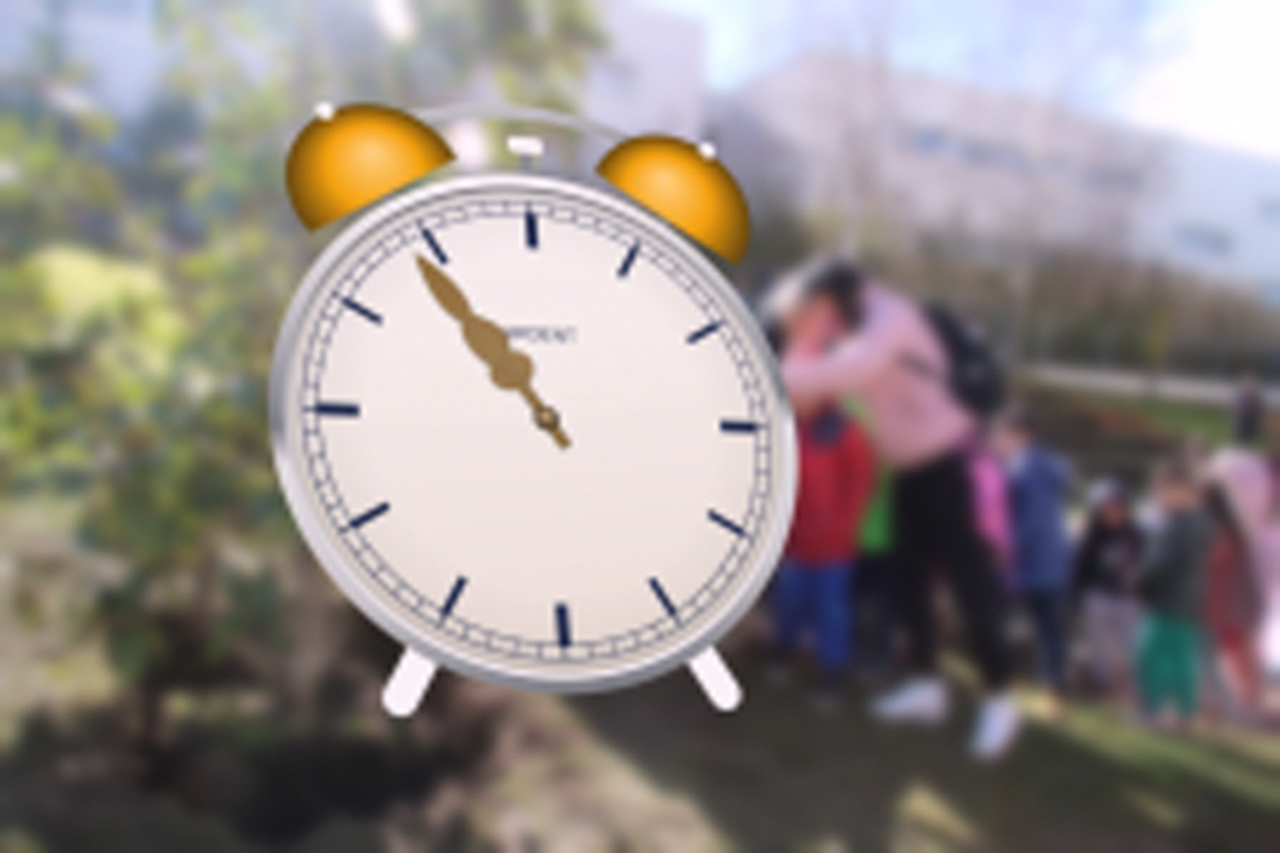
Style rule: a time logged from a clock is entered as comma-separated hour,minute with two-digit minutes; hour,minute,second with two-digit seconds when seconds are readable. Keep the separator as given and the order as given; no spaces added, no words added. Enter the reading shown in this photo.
10,54
